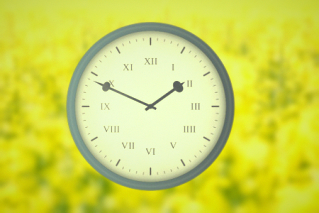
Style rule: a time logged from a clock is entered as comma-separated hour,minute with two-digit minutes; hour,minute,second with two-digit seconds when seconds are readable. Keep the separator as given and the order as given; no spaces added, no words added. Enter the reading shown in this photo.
1,49
